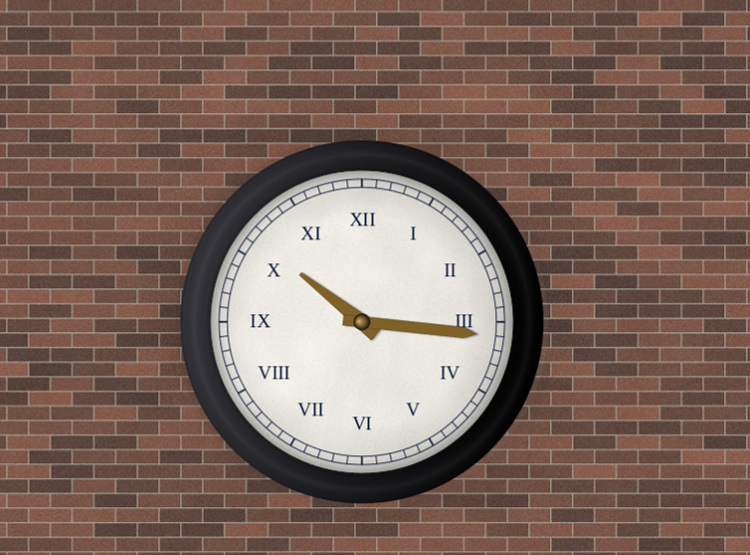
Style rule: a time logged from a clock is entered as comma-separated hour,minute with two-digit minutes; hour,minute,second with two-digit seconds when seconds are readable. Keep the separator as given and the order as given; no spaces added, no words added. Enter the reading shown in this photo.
10,16
